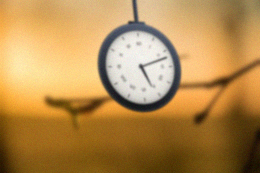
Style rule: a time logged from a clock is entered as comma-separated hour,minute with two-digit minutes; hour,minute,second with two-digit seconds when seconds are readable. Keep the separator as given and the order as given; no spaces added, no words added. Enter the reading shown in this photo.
5,12
